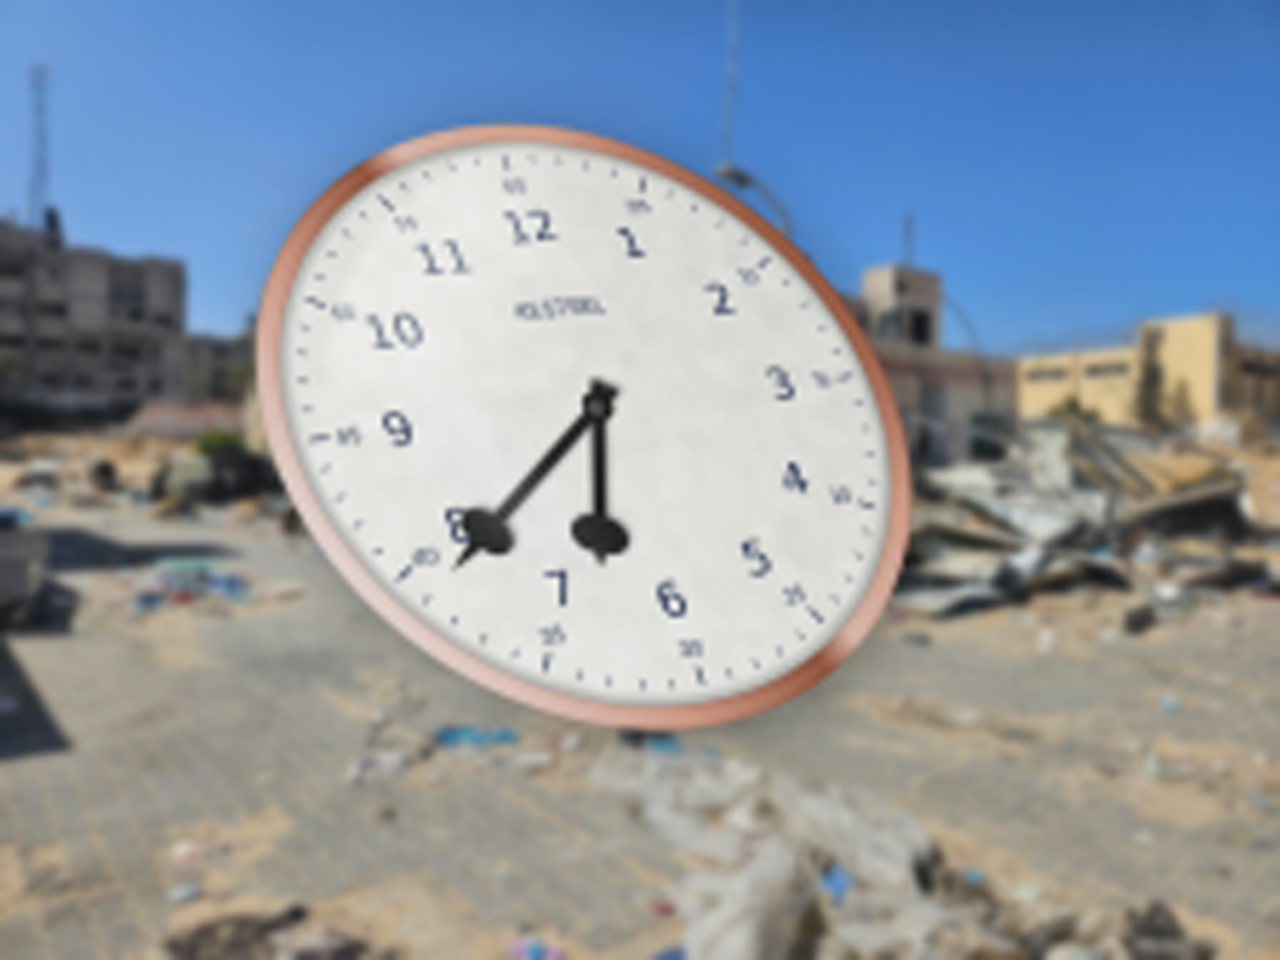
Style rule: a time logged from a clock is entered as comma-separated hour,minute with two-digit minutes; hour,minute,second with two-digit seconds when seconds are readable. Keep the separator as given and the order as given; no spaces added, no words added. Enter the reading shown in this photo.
6,39
